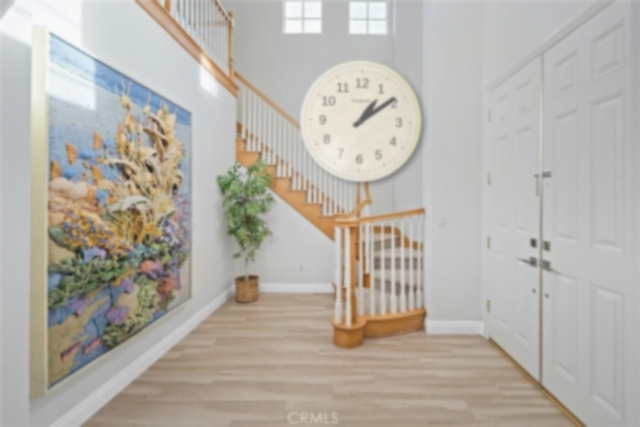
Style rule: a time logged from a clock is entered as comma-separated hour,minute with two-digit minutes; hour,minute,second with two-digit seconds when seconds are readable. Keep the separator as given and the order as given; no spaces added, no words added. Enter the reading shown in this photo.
1,09
